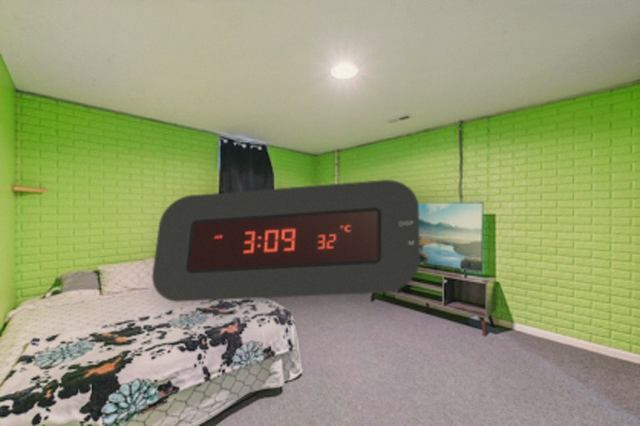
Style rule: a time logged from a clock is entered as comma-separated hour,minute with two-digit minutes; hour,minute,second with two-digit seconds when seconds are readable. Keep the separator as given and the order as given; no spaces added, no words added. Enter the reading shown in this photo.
3,09
